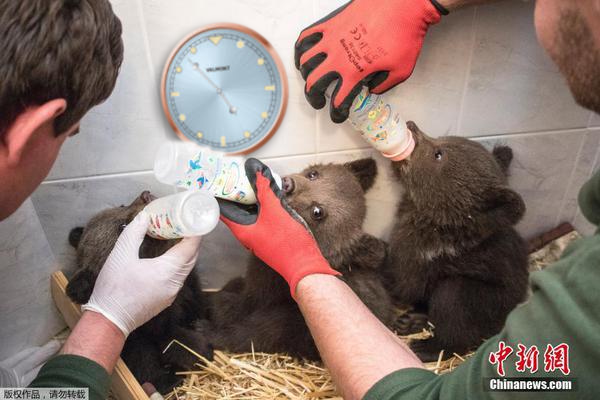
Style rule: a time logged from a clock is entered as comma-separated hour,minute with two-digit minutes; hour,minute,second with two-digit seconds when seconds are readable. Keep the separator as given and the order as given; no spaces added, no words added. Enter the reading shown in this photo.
4,53
